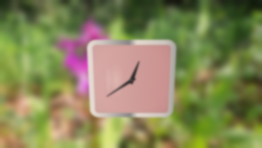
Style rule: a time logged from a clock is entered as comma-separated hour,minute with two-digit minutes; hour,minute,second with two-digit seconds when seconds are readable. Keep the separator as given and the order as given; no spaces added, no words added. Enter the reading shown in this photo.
12,39
